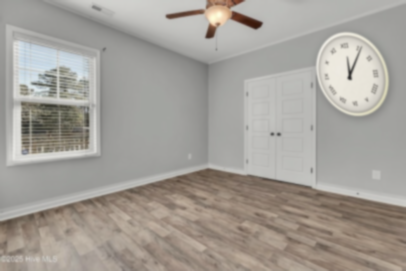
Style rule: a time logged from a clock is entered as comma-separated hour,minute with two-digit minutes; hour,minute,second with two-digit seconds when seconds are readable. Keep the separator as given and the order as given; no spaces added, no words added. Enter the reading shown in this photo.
12,06
